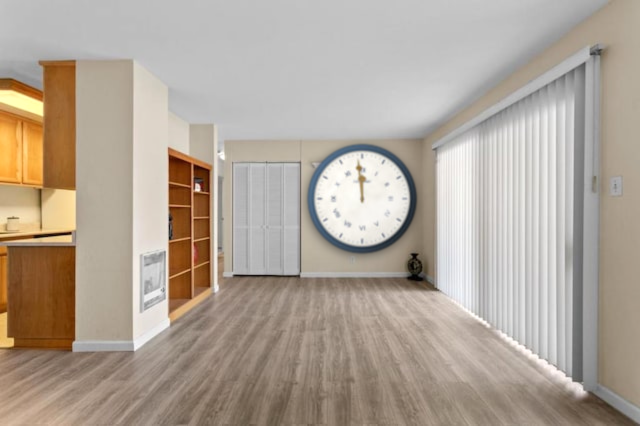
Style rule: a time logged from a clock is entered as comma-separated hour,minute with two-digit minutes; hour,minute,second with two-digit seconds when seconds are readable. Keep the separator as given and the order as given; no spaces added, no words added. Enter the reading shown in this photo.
11,59
